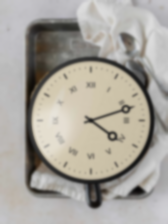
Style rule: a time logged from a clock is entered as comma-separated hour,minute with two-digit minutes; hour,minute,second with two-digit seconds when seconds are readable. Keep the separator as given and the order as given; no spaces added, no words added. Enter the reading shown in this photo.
4,12
